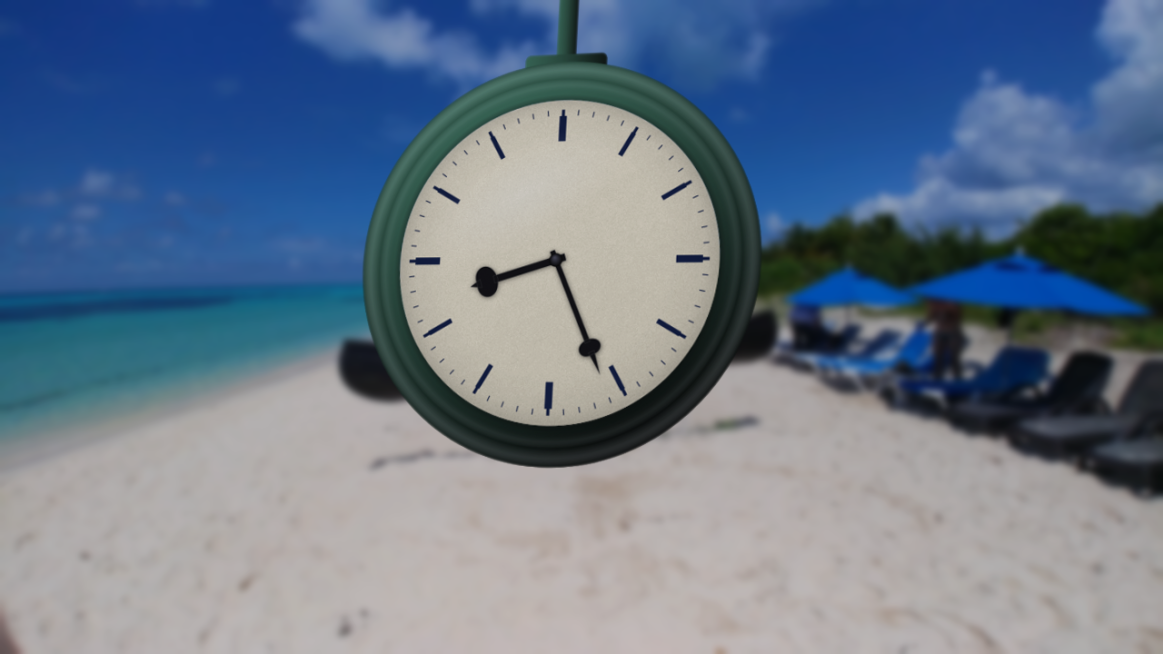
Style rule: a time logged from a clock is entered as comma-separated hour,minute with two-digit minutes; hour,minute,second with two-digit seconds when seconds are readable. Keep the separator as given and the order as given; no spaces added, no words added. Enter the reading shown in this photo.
8,26
